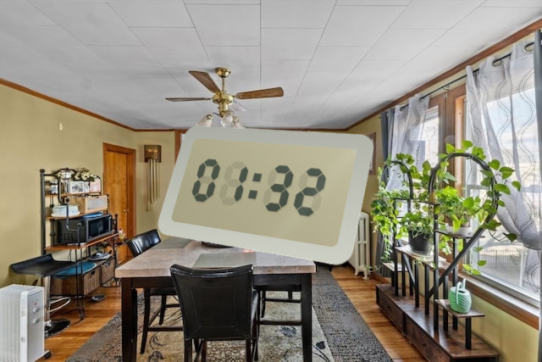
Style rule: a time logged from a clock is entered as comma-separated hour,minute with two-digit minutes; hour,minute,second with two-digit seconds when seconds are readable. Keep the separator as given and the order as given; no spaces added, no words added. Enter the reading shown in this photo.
1,32
